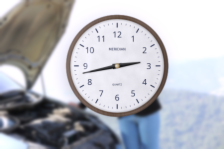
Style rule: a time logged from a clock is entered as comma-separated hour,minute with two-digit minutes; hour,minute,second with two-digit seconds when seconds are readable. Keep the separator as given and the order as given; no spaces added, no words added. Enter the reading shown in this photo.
2,43
